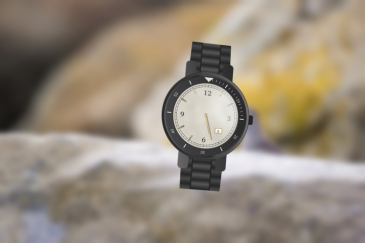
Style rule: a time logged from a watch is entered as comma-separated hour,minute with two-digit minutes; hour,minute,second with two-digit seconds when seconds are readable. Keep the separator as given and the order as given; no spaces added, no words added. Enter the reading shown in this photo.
5,27
